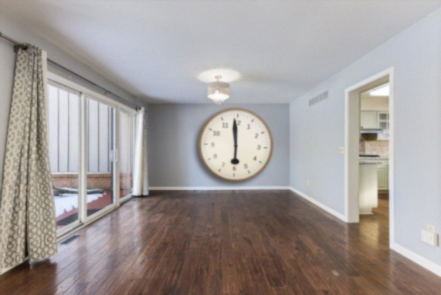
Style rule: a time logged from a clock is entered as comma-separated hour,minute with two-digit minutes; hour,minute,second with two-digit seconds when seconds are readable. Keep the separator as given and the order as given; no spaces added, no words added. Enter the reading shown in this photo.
5,59
